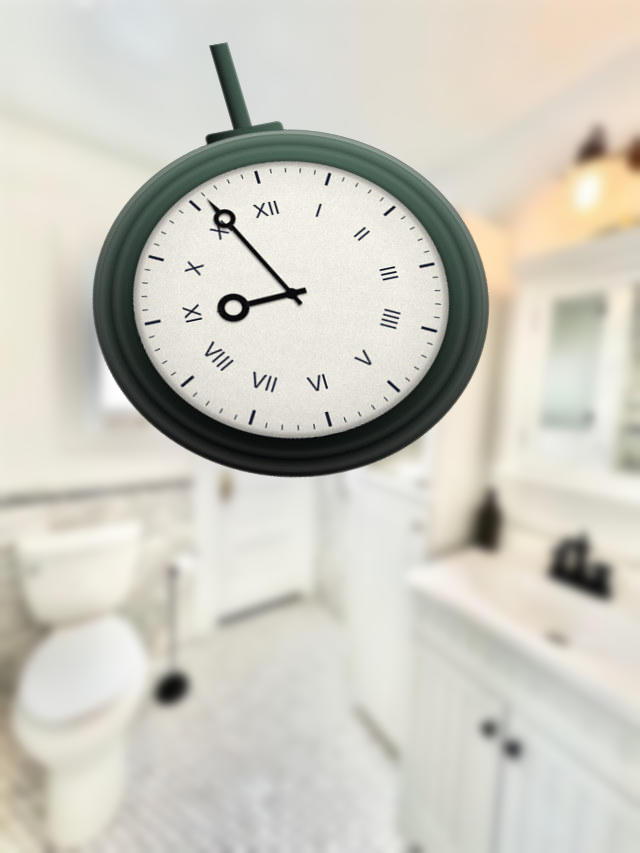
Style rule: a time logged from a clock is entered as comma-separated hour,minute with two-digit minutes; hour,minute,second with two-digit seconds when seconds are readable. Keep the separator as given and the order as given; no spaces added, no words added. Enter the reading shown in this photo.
8,56
